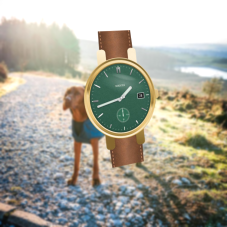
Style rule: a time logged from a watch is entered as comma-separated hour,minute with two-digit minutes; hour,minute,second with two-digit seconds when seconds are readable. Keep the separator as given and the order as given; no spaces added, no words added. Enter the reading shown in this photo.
1,43
